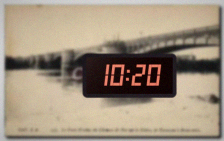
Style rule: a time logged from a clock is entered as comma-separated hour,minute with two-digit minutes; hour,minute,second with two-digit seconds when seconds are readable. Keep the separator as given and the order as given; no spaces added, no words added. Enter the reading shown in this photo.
10,20
